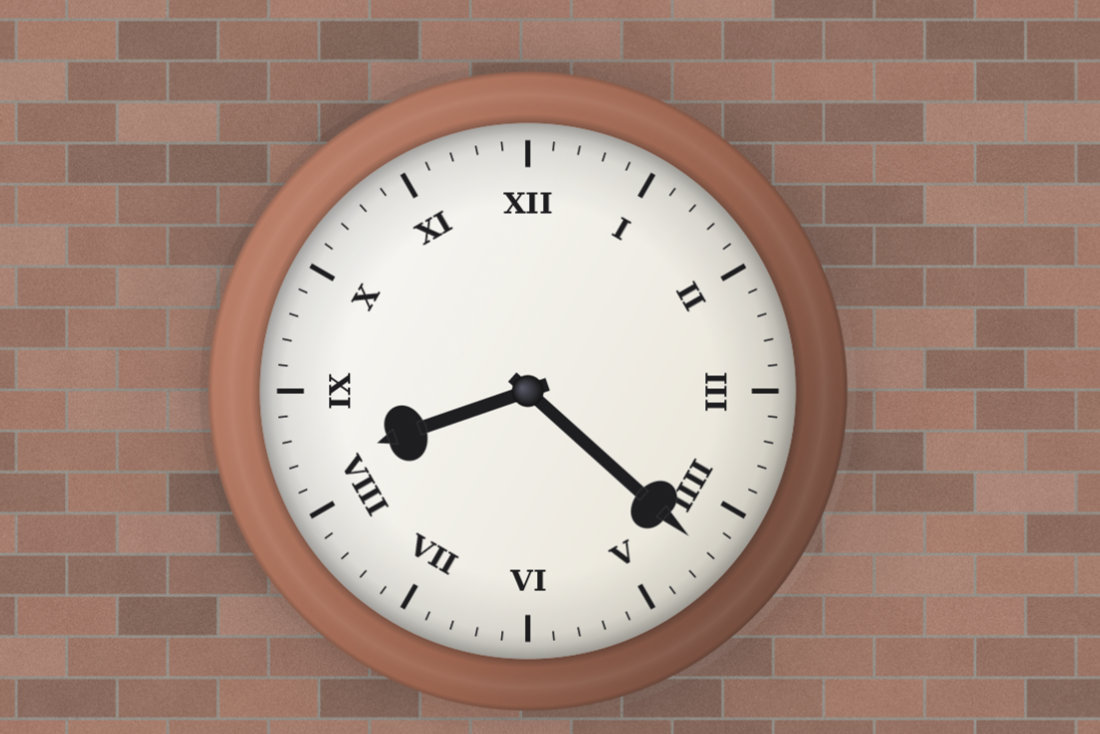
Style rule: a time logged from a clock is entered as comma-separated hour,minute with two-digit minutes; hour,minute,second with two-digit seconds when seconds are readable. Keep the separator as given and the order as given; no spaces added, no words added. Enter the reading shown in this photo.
8,22
